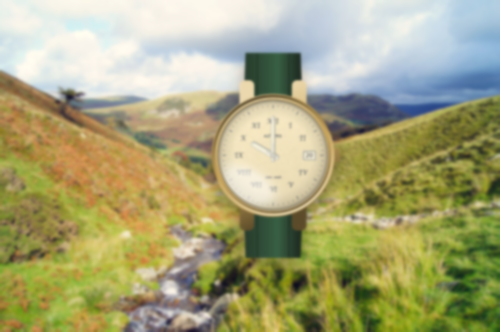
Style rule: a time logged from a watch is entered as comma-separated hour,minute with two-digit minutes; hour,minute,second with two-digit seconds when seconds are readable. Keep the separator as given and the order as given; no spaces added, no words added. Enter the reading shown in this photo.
10,00
